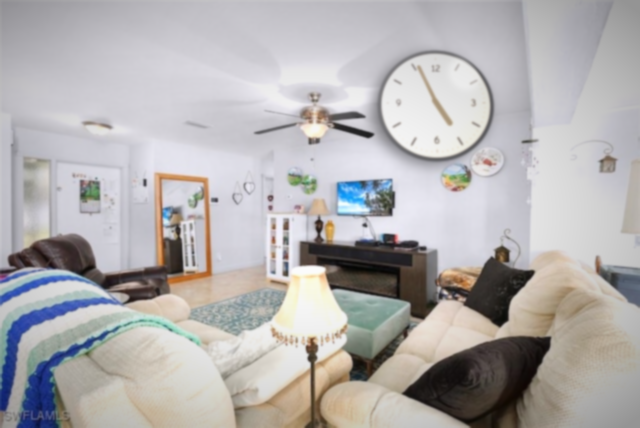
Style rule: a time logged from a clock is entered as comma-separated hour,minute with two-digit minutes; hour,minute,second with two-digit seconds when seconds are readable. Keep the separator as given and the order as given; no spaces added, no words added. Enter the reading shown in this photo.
4,56
